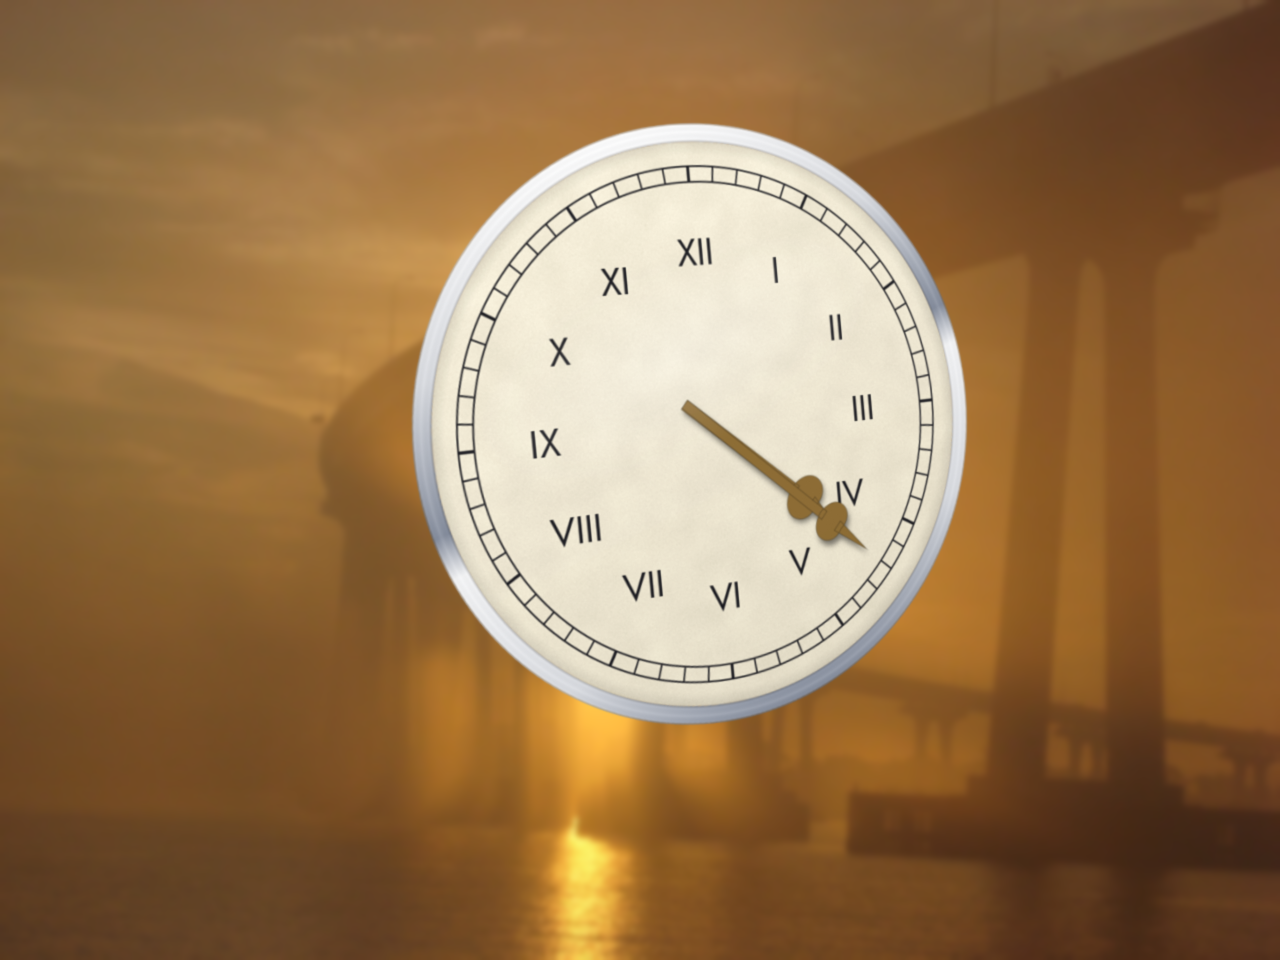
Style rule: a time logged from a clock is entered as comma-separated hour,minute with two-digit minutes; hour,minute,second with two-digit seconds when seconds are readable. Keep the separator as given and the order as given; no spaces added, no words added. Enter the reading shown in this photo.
4,22
